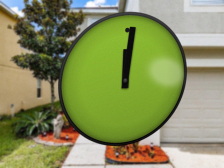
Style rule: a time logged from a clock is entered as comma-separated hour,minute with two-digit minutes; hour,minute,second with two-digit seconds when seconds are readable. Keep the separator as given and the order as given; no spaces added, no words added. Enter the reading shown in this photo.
12,01
